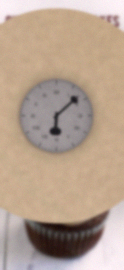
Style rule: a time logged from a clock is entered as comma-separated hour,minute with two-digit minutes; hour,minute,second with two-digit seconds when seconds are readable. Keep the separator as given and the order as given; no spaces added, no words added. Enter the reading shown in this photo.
6,08
